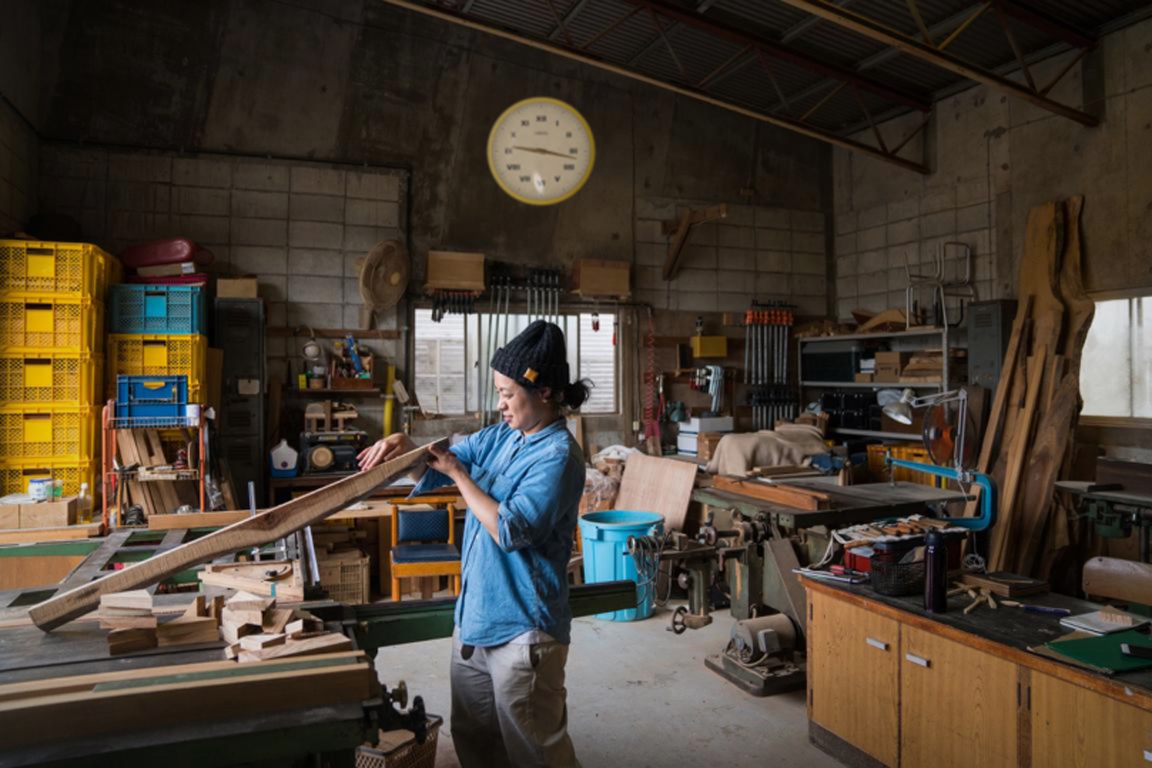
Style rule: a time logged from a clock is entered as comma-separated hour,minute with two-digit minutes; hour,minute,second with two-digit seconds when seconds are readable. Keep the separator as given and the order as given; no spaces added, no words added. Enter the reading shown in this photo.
9,17
